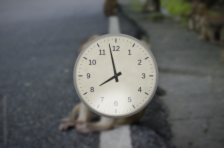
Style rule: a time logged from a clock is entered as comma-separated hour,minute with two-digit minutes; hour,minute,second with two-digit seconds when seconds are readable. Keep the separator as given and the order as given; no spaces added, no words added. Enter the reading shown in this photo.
7,58
